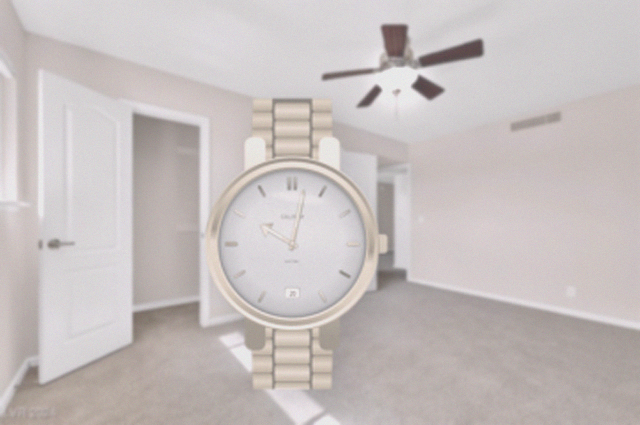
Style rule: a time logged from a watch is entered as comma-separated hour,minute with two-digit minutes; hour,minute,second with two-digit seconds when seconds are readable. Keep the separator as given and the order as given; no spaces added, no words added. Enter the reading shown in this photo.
10,02
